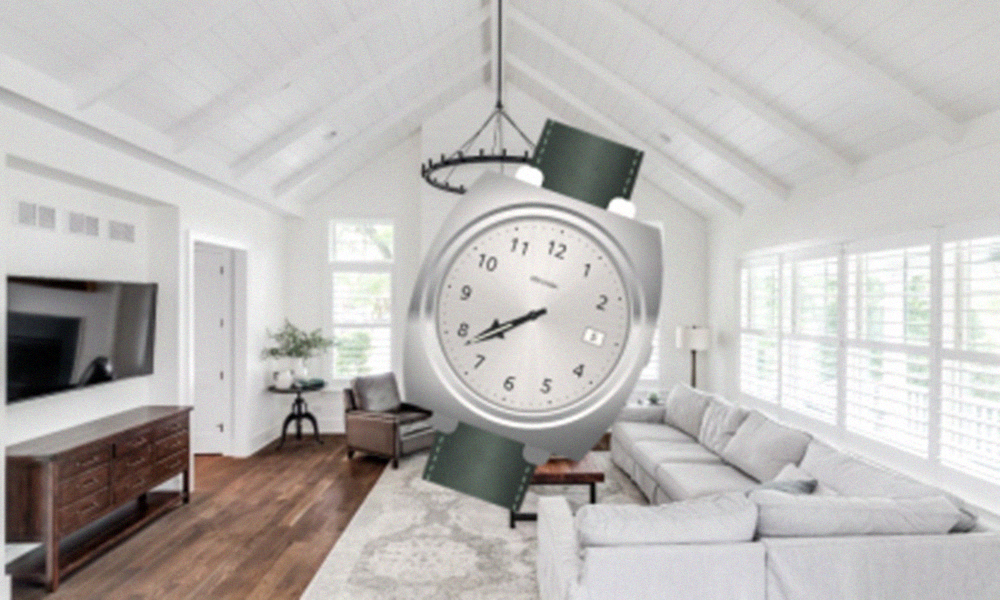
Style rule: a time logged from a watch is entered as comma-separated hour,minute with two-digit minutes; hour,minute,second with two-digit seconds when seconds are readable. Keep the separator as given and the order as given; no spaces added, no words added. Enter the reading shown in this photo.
7,38
